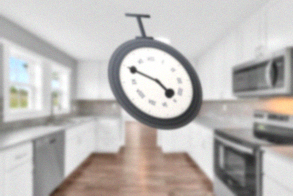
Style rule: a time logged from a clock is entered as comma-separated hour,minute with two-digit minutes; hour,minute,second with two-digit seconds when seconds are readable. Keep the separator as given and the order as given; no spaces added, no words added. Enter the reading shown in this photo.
4,50
